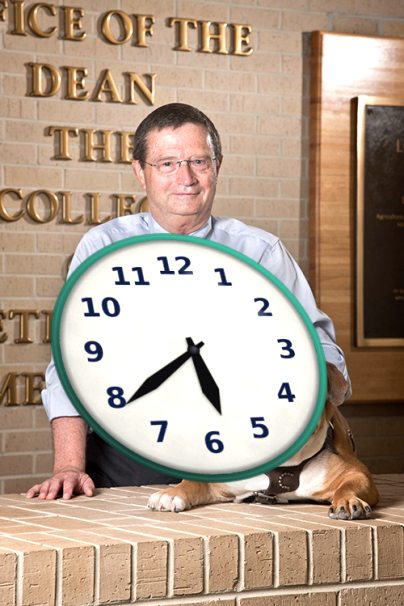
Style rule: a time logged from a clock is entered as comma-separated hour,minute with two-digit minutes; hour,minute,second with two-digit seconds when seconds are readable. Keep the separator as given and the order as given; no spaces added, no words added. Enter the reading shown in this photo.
5,39
